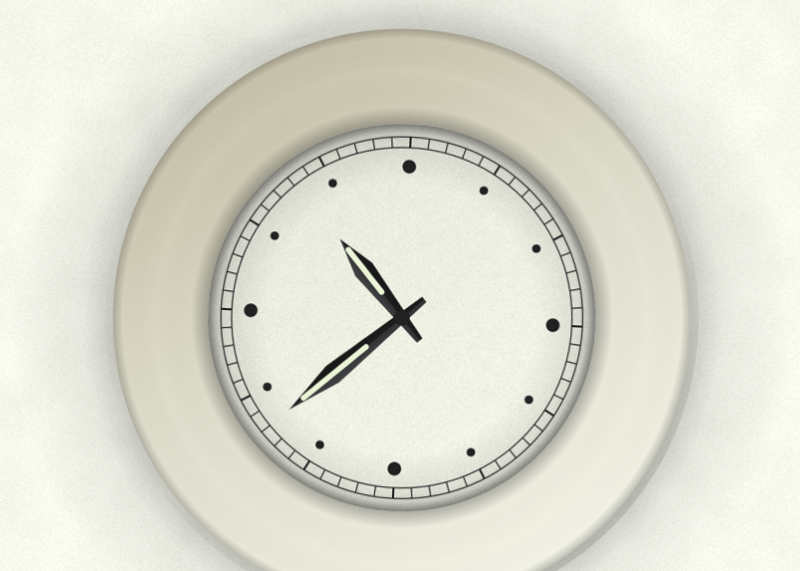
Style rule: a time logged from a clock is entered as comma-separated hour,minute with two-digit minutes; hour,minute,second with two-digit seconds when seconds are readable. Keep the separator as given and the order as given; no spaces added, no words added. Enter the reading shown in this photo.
10,38
